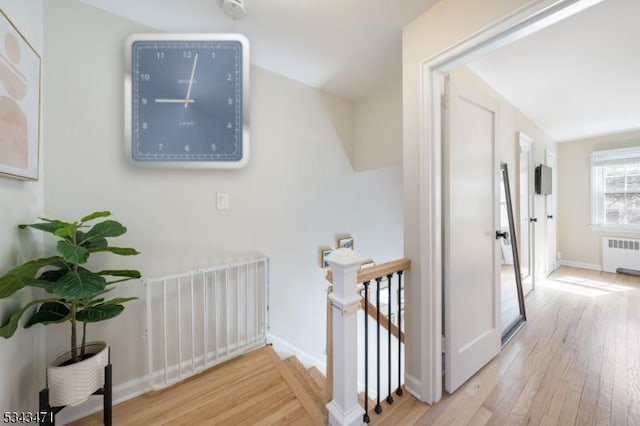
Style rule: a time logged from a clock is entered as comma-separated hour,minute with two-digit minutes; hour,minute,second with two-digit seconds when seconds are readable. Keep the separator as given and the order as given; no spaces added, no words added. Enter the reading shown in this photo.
9,02
